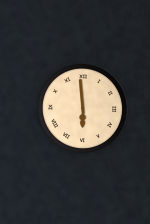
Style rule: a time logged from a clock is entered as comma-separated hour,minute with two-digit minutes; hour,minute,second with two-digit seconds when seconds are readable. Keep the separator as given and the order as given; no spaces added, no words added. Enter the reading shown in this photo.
5,59
